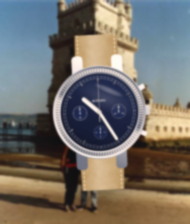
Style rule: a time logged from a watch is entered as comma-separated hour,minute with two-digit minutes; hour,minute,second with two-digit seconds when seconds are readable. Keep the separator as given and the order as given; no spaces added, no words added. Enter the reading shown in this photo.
10,25
